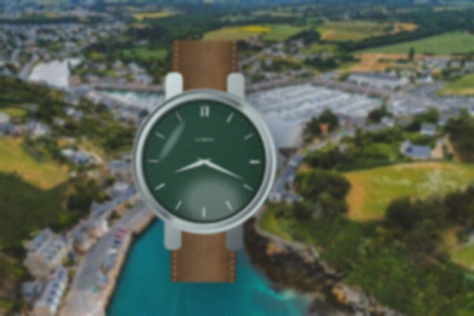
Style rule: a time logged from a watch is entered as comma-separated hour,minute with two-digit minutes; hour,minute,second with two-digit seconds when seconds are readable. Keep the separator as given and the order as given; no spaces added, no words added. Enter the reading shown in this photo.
8,19
